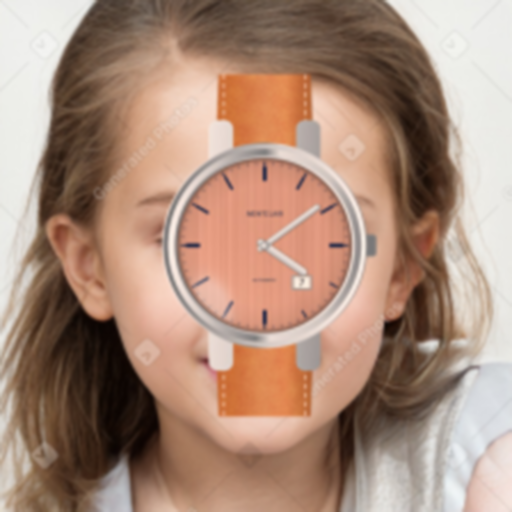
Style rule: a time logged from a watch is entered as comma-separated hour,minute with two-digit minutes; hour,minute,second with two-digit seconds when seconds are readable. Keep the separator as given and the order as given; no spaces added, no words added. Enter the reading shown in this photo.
4,09
